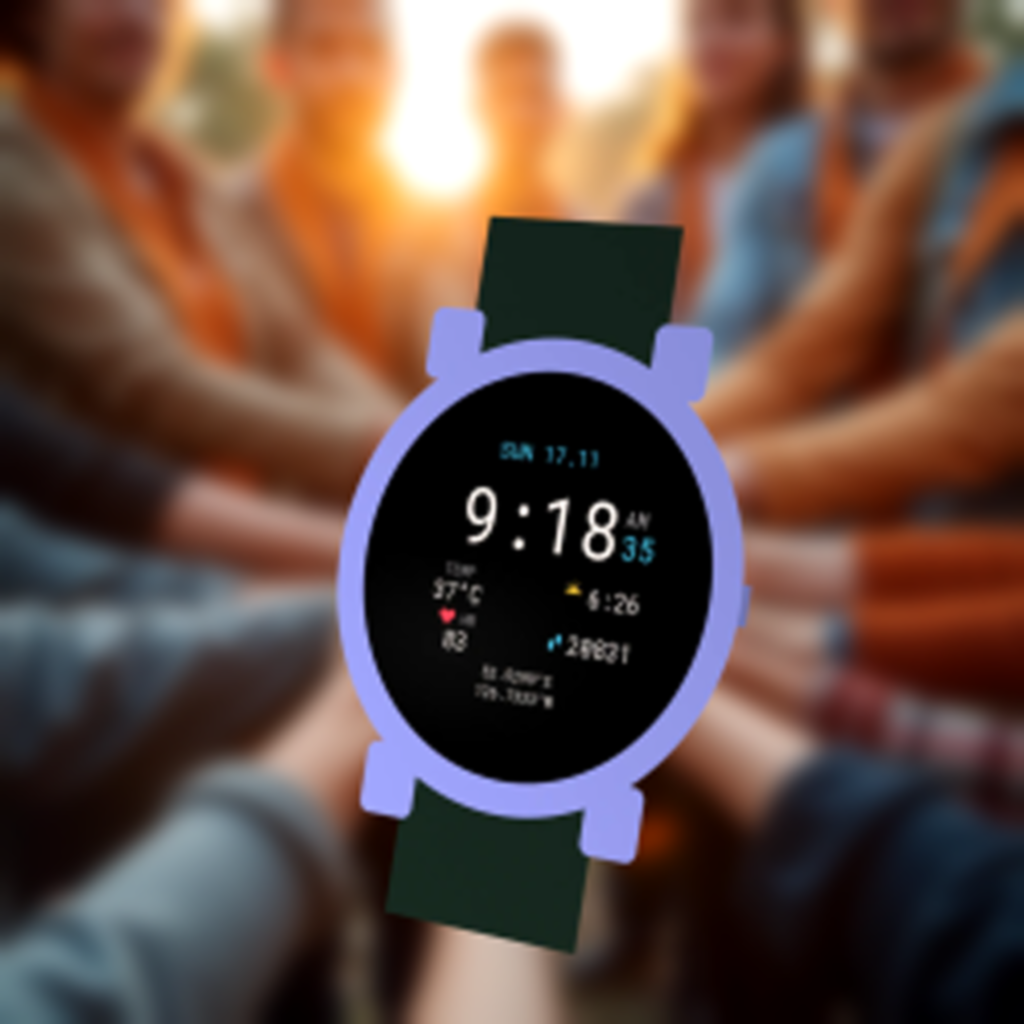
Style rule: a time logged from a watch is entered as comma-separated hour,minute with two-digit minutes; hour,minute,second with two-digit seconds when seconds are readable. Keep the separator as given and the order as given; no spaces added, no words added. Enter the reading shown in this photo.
9,18
